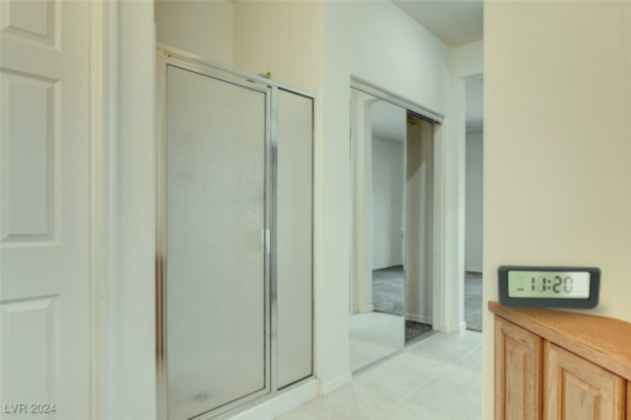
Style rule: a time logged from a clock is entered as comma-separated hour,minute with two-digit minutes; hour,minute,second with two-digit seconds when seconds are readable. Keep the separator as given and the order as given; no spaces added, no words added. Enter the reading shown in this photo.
11,20
